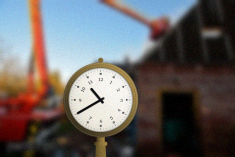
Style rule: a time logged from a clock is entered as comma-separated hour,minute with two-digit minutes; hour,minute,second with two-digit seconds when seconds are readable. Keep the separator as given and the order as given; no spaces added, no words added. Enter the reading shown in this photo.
10,40
